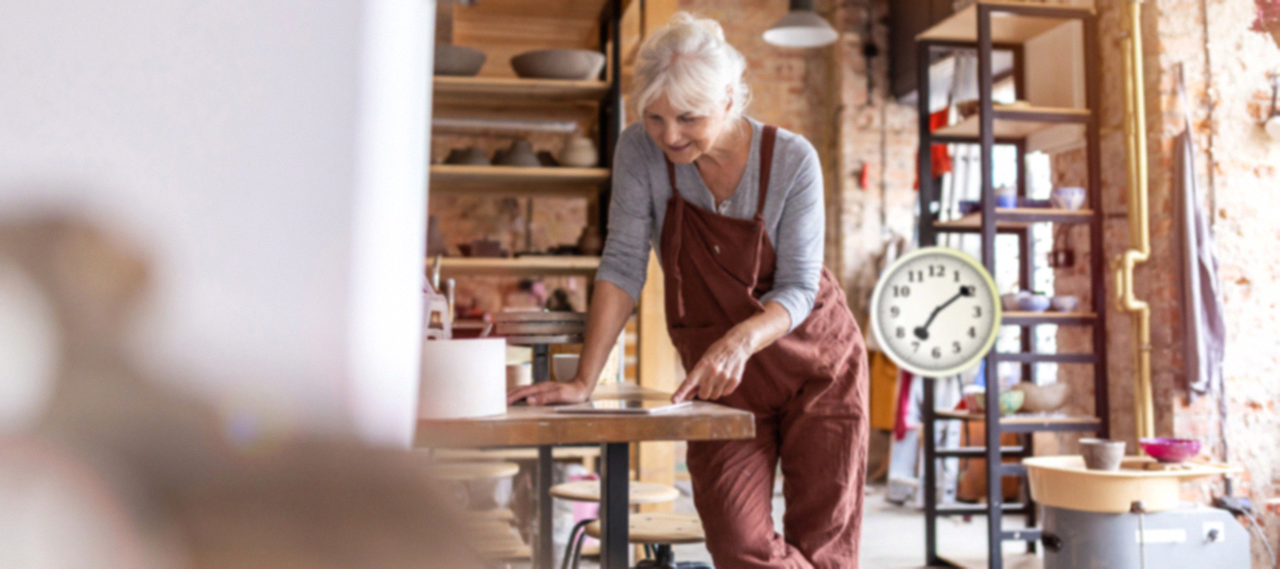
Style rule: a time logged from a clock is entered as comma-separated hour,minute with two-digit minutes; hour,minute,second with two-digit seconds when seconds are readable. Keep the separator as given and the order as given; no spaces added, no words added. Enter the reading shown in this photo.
7,09
